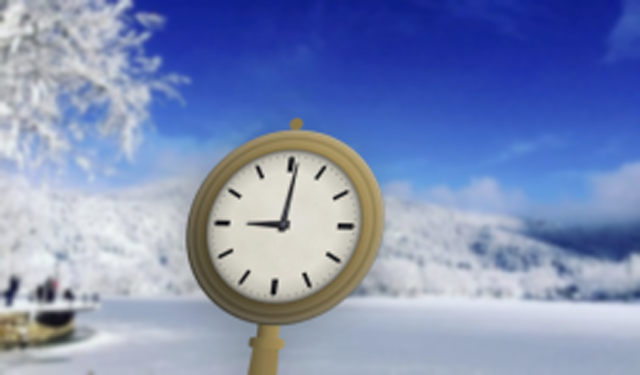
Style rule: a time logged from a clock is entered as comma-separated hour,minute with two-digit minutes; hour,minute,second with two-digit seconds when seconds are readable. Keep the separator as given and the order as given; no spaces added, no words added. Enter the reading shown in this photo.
9,01
